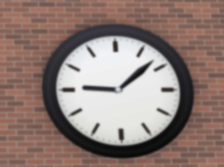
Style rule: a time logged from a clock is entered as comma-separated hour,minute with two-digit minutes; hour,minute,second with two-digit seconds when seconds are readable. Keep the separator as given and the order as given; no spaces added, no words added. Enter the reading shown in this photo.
9,08
